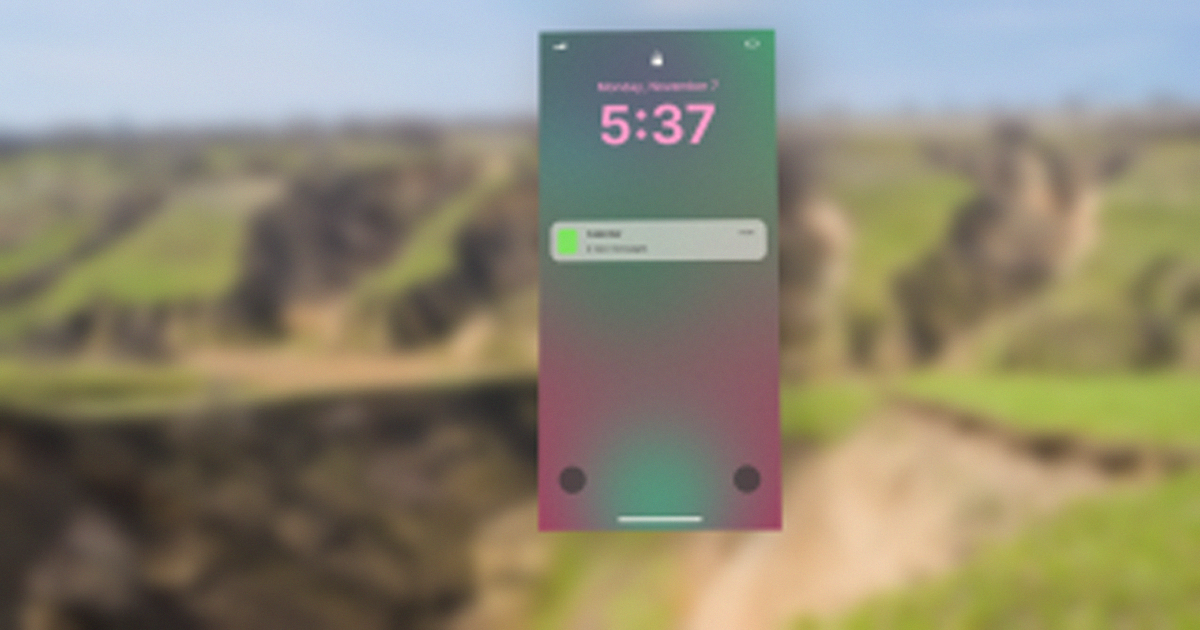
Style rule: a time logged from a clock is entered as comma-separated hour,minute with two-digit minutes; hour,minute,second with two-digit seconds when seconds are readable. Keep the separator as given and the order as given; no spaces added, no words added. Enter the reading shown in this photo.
5,37
